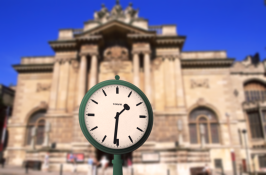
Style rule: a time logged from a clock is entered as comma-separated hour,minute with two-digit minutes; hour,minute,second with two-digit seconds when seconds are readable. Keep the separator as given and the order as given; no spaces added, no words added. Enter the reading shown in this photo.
1,31
